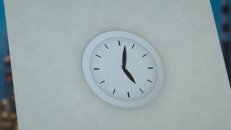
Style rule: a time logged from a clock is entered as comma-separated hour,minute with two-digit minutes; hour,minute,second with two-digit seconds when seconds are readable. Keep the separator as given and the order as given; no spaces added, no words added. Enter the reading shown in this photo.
5,02
